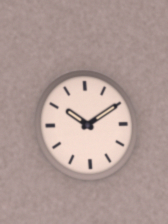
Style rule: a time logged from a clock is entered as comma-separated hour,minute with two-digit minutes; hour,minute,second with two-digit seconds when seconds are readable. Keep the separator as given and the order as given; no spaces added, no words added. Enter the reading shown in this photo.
10,10
